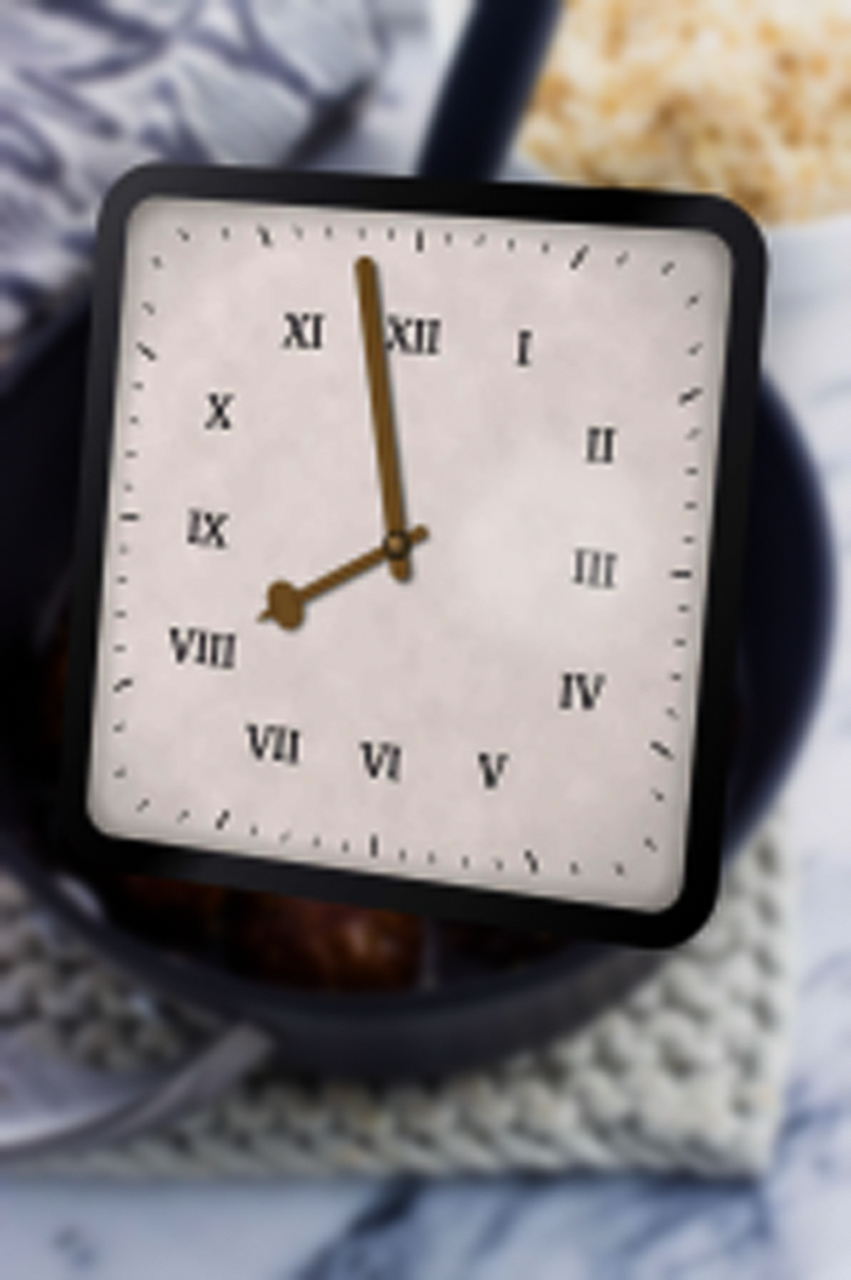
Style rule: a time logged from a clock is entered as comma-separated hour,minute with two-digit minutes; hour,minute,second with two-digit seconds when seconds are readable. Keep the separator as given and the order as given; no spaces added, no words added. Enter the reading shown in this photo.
7,58
